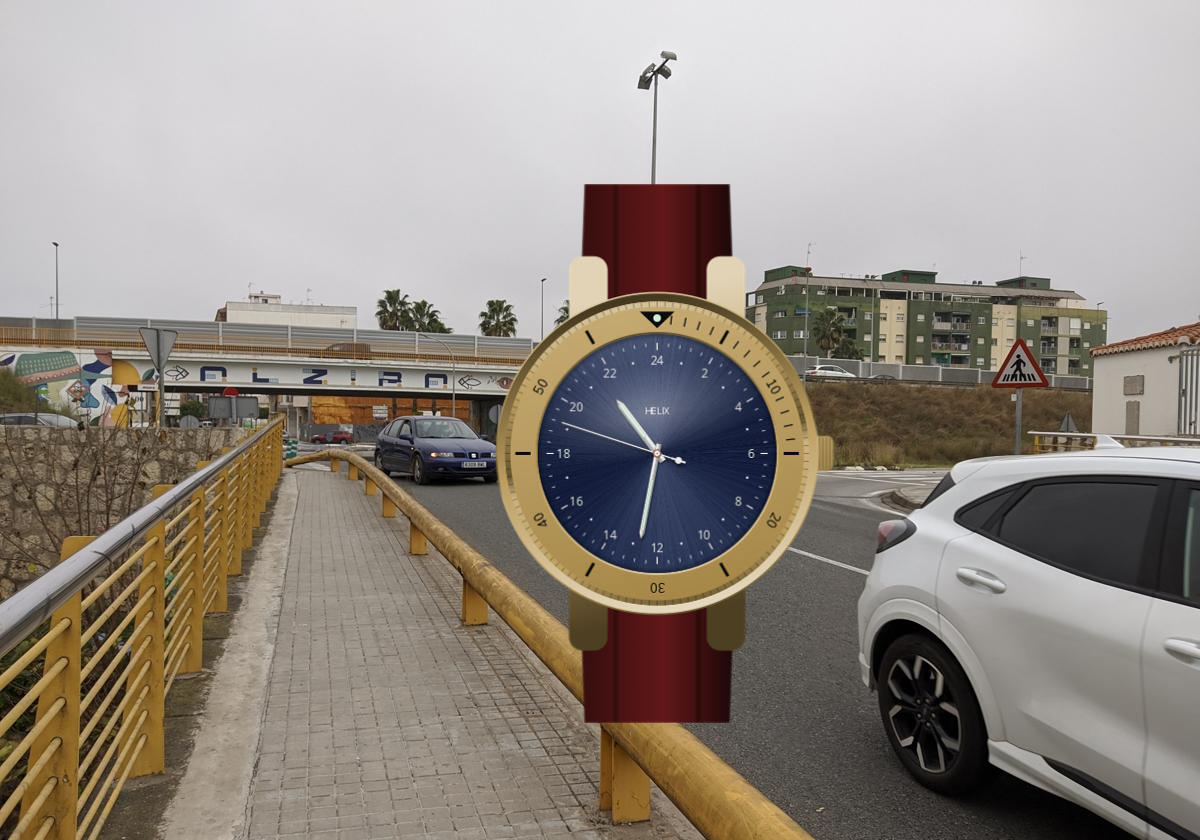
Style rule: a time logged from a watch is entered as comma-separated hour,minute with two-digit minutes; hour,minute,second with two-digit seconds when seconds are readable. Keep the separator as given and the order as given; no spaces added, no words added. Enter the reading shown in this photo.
21,31,48
